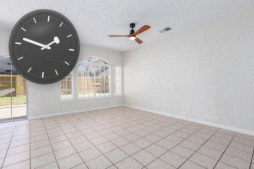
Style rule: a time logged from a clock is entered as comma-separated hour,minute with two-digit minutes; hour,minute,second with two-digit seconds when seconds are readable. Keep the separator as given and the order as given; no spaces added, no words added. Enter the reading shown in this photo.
1,47
